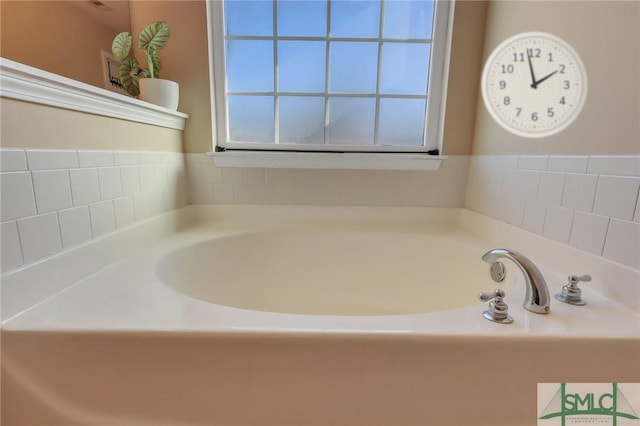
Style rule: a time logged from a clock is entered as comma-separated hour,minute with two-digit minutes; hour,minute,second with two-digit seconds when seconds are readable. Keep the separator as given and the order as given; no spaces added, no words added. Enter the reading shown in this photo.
1,58
